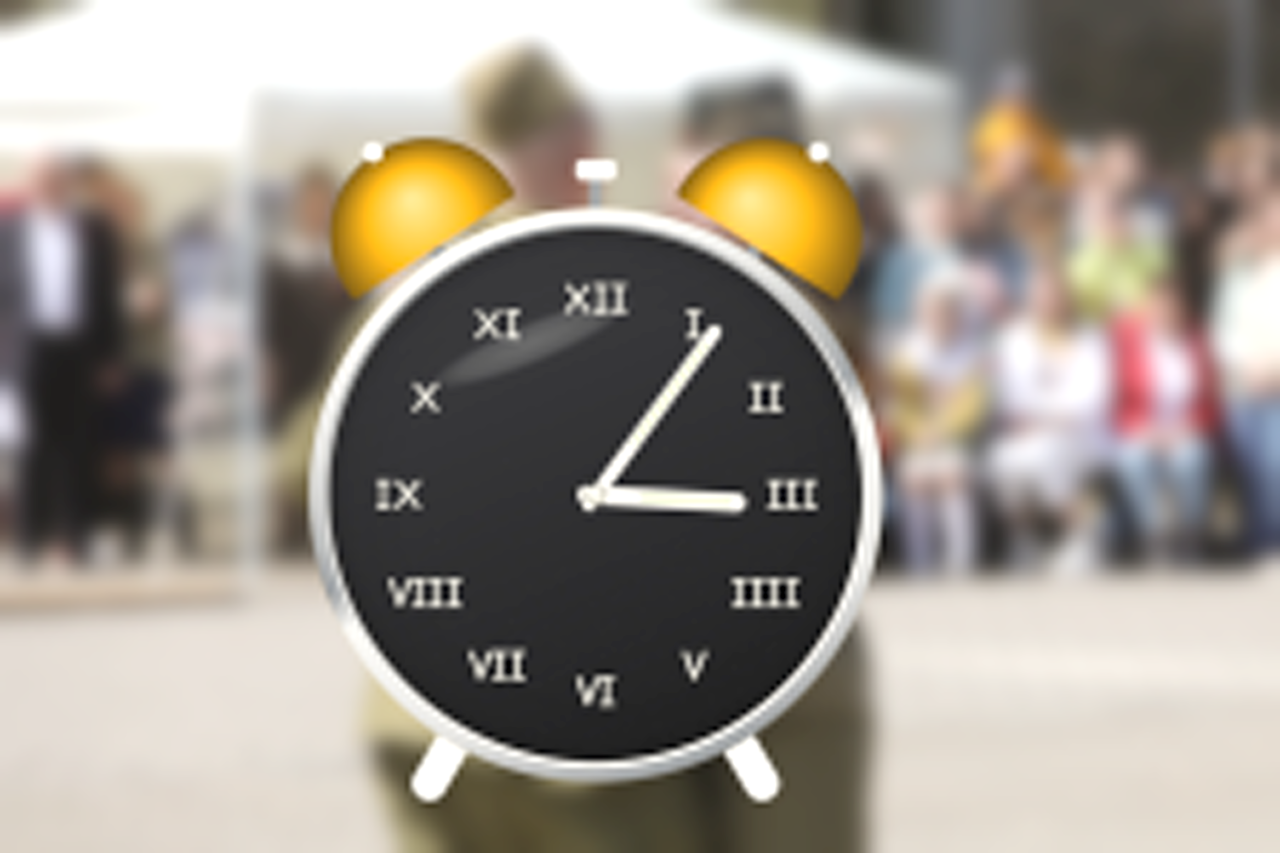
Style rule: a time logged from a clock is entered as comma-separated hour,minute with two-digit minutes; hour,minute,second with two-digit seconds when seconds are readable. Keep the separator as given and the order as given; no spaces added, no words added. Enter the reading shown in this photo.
3,06
